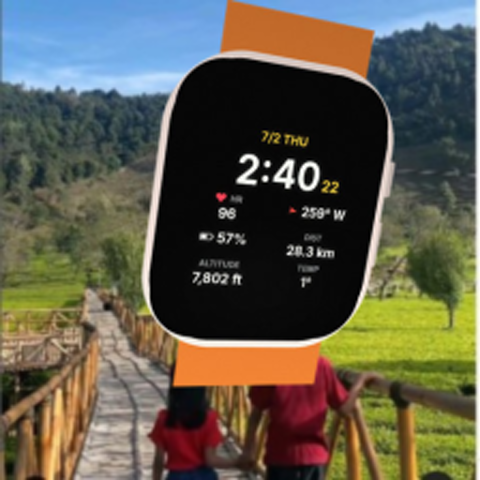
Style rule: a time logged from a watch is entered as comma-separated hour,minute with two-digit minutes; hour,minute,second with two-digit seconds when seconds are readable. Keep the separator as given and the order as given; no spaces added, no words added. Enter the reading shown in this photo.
2,40,22
